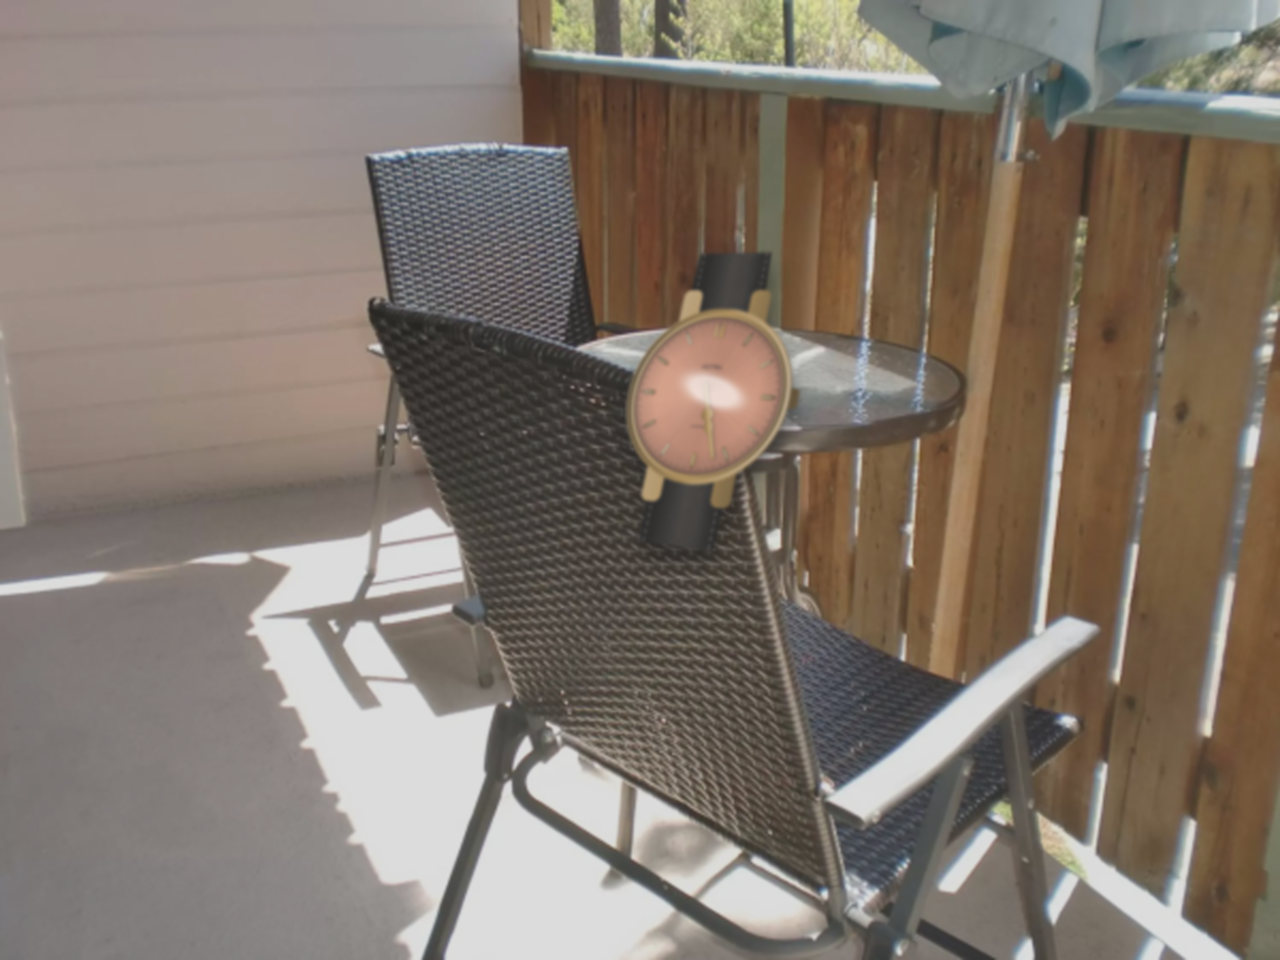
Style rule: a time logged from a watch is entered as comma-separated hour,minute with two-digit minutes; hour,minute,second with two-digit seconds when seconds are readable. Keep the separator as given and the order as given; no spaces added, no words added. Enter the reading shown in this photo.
5,27
